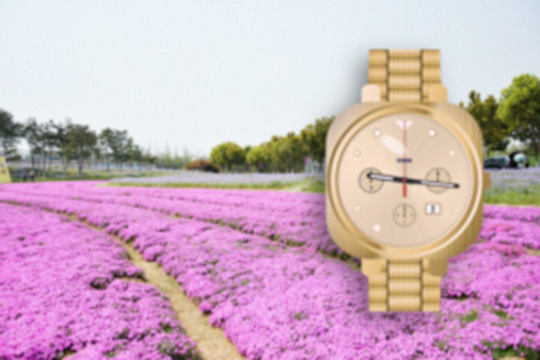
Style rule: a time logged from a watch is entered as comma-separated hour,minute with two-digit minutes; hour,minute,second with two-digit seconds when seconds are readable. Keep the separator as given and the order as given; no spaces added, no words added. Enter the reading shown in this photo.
9,16
